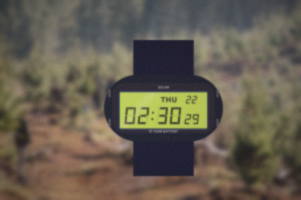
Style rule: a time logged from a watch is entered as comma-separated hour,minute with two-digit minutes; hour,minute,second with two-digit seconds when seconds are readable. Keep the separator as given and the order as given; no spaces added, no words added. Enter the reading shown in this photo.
2,30,29
